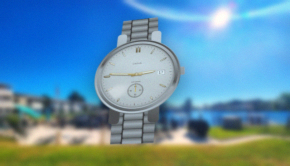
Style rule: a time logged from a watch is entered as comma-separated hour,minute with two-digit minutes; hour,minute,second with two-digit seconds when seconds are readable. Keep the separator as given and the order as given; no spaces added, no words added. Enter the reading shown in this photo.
2,46
